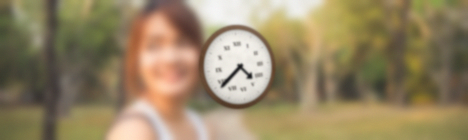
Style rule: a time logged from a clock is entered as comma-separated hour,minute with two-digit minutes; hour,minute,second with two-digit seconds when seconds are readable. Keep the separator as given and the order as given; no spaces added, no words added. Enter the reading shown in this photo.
4,39
